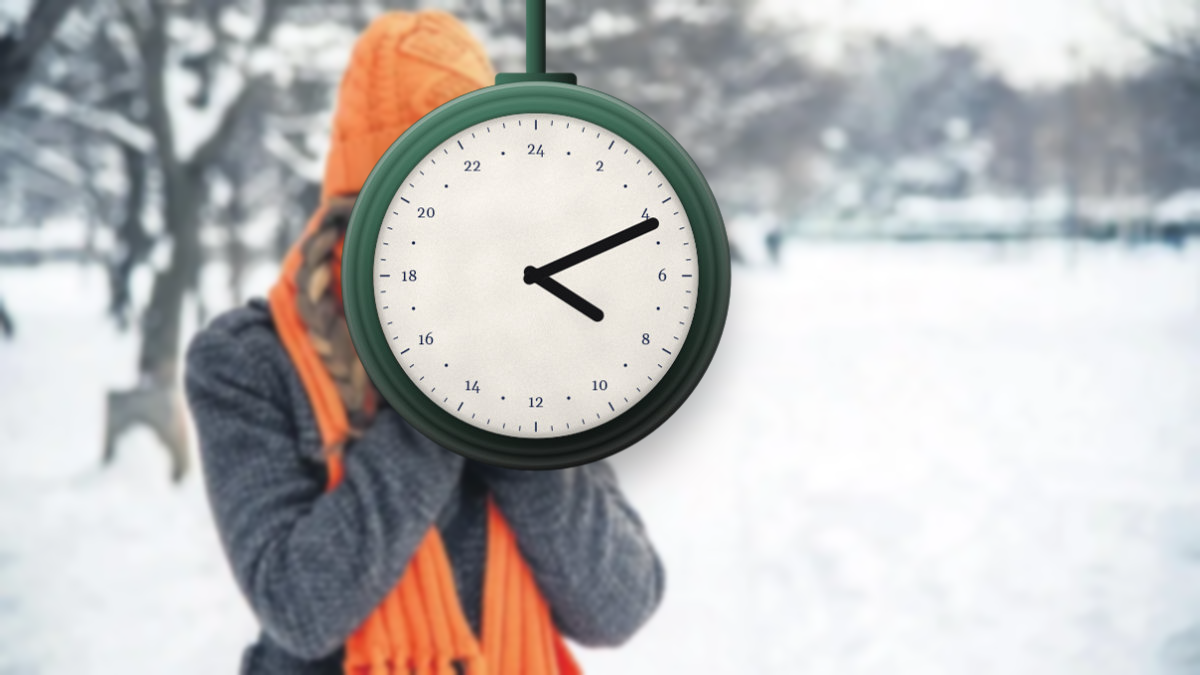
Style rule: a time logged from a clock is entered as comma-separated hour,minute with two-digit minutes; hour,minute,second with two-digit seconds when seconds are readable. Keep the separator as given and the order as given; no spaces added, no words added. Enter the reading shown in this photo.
8,11
